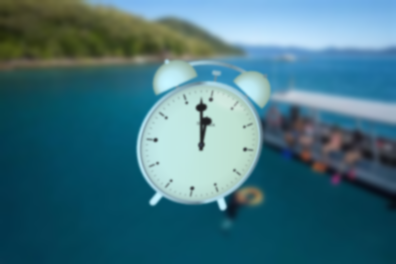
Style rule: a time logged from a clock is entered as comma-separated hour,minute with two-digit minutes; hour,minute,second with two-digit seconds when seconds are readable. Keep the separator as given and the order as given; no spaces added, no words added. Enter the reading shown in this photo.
11,58
